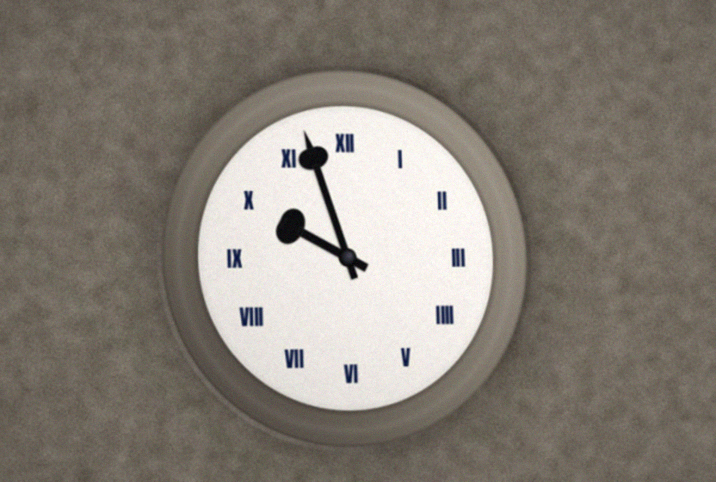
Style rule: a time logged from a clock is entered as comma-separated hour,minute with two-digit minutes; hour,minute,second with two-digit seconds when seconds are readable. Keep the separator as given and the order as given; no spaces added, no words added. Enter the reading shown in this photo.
9,57
